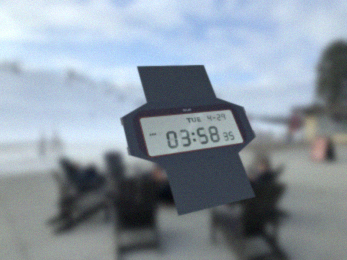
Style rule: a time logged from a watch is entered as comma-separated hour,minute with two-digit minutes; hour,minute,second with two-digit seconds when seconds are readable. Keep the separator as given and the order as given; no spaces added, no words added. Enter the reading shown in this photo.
3,58
